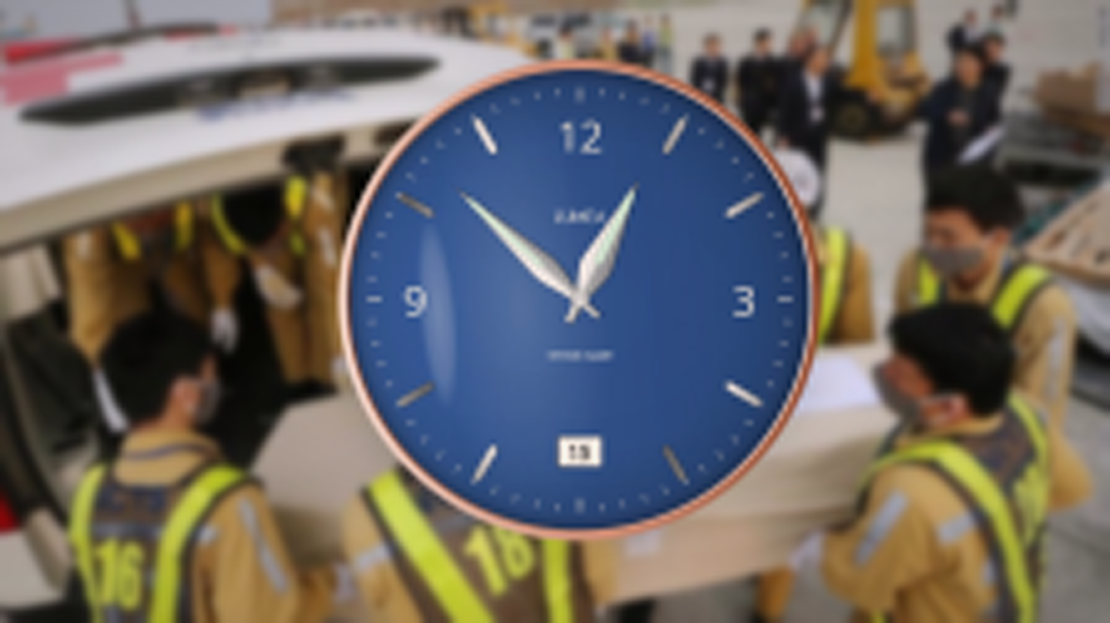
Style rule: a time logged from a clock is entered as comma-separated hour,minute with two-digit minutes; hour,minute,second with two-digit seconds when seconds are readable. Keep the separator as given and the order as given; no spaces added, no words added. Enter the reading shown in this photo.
12,52
